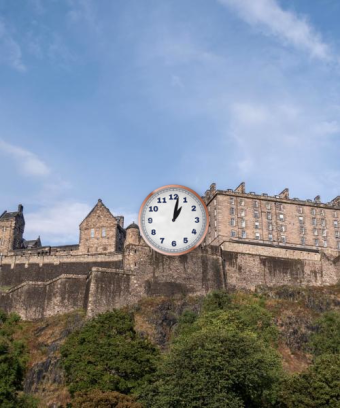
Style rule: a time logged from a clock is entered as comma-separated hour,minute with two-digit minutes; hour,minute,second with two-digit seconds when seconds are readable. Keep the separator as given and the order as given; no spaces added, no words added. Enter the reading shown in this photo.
1,02
